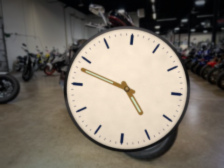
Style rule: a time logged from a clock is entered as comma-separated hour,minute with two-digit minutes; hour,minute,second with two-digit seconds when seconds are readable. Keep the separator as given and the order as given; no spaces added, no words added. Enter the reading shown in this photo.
4,48
